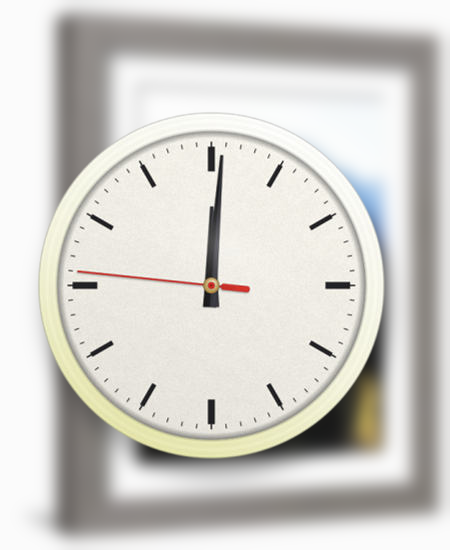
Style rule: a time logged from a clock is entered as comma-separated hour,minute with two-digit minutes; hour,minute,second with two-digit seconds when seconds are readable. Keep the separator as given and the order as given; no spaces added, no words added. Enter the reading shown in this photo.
12,00,46
